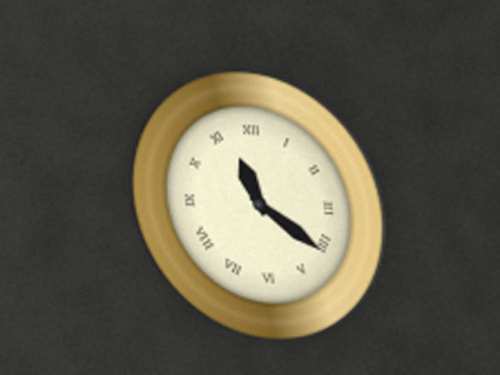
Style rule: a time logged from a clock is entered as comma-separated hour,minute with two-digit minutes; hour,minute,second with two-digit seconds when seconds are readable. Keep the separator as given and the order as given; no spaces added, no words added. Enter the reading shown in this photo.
11,21
